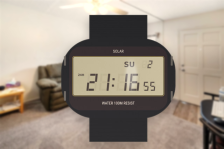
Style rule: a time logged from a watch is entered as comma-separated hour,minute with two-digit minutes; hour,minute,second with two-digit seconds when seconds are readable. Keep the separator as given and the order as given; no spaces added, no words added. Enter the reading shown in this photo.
21,16,55
